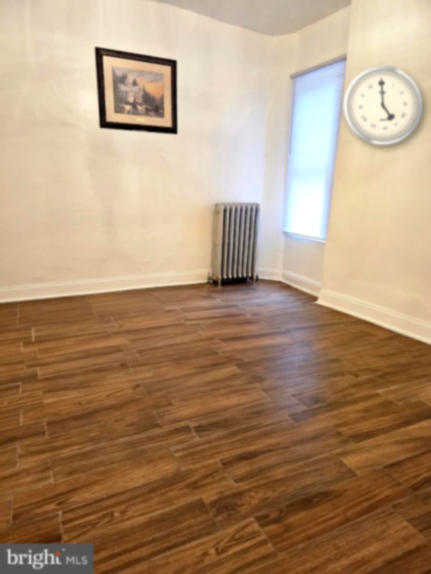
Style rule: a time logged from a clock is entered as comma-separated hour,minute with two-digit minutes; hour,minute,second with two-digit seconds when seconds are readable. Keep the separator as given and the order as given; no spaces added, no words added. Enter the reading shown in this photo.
5,00
